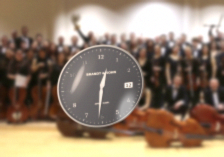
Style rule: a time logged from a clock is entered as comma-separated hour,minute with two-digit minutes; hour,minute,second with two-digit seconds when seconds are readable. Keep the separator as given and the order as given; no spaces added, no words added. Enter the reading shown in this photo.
12,31
